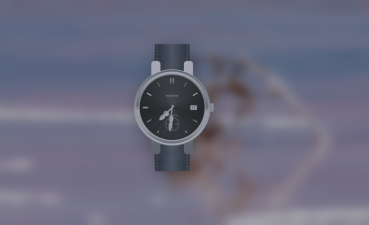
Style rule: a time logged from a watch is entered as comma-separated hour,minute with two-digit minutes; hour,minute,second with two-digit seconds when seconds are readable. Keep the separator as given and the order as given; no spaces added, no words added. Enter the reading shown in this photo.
7,31
